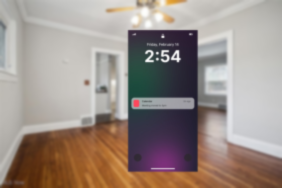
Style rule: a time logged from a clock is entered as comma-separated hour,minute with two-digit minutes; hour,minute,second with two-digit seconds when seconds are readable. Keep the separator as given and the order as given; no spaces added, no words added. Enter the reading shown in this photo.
2,54
